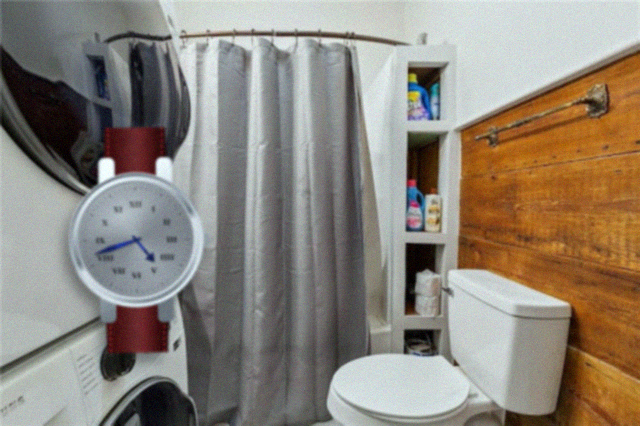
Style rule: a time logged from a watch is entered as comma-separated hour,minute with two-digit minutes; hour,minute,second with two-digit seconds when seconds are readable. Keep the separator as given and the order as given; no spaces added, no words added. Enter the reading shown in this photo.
4,42
